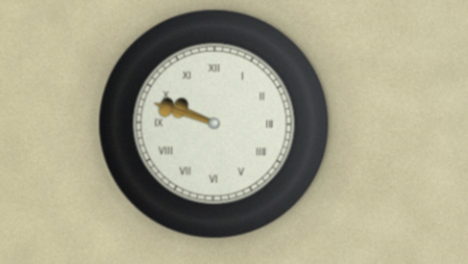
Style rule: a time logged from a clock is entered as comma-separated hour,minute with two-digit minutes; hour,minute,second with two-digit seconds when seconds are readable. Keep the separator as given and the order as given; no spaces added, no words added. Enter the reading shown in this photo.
9,48
